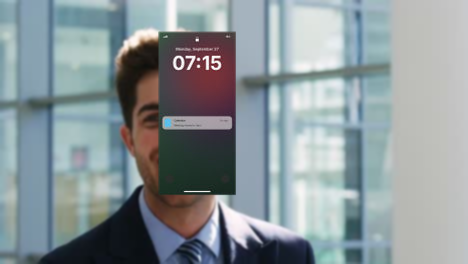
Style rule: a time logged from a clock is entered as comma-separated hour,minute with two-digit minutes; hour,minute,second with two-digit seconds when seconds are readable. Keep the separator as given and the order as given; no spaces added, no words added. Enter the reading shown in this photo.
7,15
